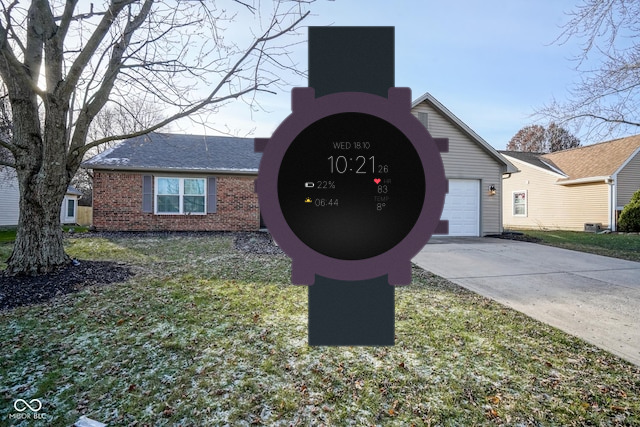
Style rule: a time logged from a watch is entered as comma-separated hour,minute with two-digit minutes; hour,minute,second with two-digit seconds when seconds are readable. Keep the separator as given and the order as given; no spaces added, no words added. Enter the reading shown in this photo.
10,21,26
